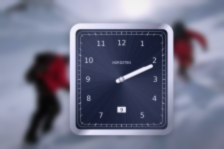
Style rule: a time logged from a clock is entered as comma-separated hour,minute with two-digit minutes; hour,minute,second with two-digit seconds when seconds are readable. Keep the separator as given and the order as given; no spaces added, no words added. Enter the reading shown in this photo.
2,11
